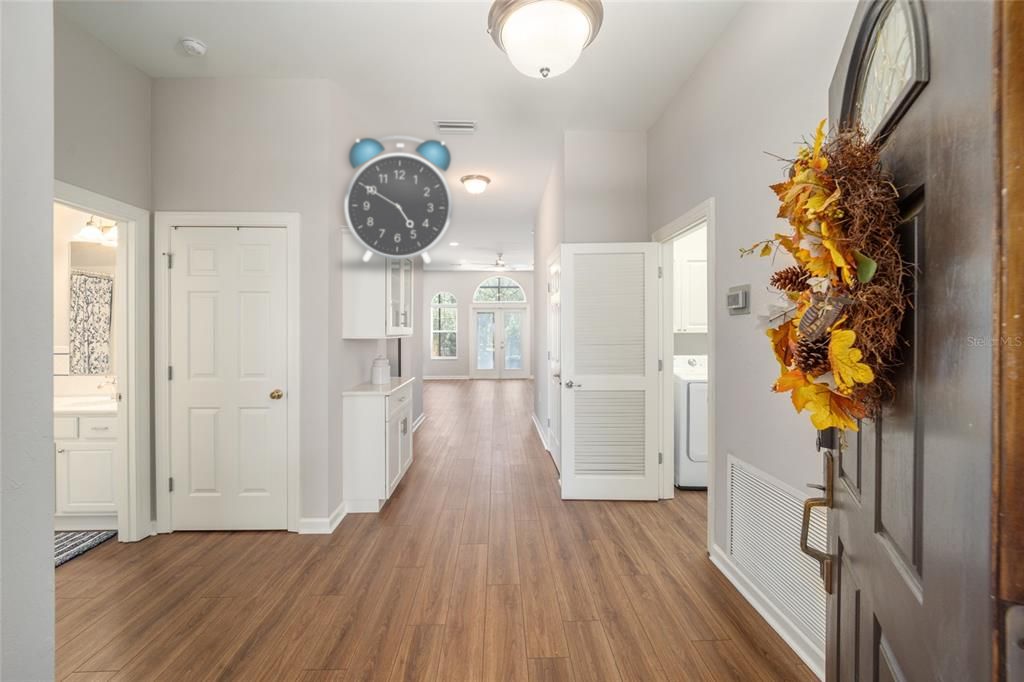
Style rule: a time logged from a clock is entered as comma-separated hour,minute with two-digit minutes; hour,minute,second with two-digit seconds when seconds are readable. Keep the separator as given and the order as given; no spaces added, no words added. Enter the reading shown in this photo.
4,50
